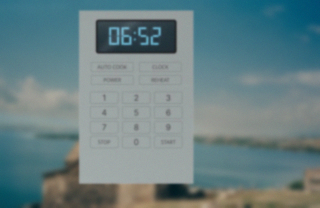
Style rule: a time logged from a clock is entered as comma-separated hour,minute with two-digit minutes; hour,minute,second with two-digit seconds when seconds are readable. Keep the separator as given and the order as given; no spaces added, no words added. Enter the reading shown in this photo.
6,52
